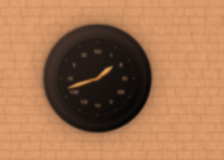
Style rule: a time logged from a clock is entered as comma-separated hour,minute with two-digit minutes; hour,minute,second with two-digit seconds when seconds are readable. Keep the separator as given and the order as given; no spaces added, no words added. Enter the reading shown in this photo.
1,42
